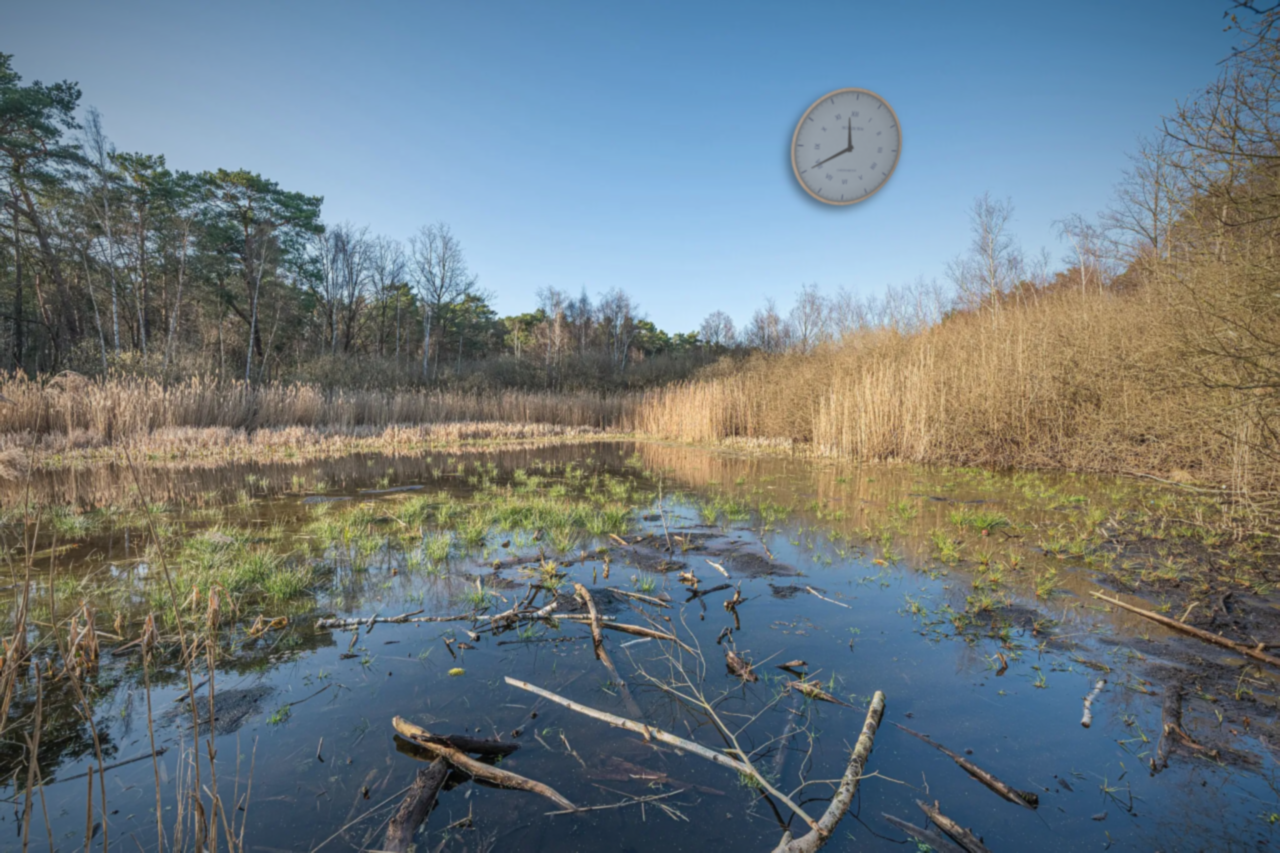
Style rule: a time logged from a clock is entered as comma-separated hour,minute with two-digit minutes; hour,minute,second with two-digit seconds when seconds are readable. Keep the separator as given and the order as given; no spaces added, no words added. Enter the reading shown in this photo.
11,40
